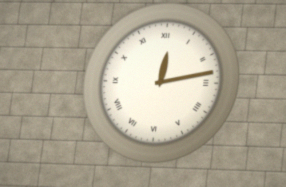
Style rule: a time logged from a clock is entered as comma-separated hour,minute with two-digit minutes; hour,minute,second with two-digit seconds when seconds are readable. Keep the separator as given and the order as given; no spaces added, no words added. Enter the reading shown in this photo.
12,13
